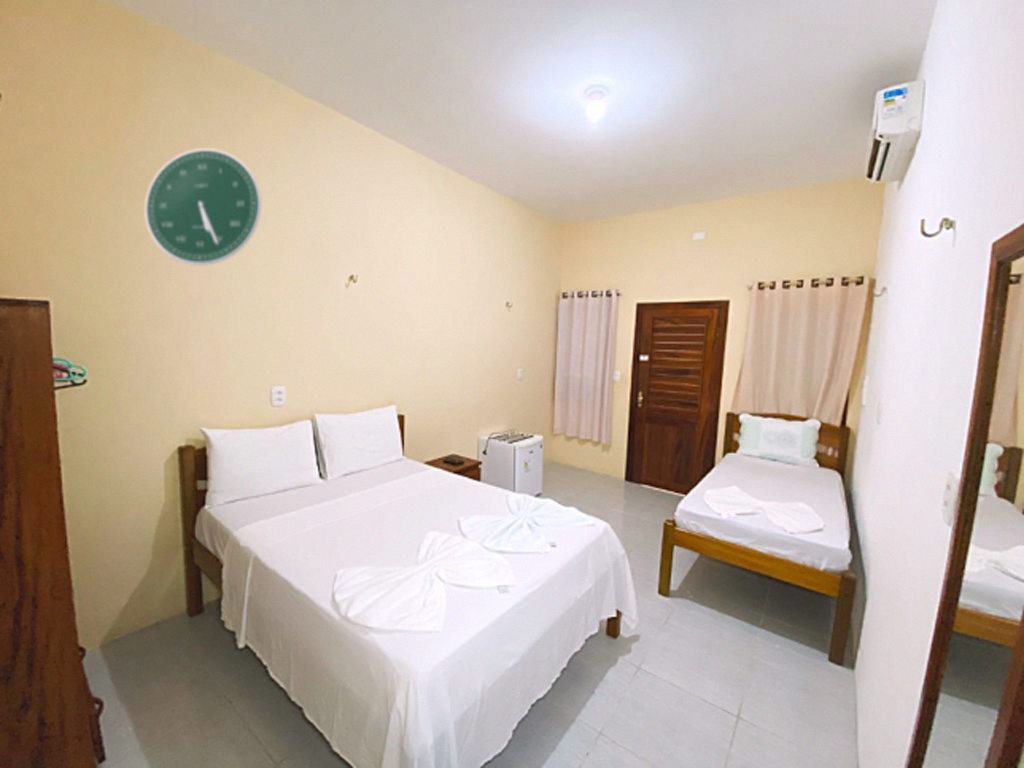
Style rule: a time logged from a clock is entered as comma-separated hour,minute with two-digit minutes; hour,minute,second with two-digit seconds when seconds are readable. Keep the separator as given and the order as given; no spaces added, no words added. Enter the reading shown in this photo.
5,26
